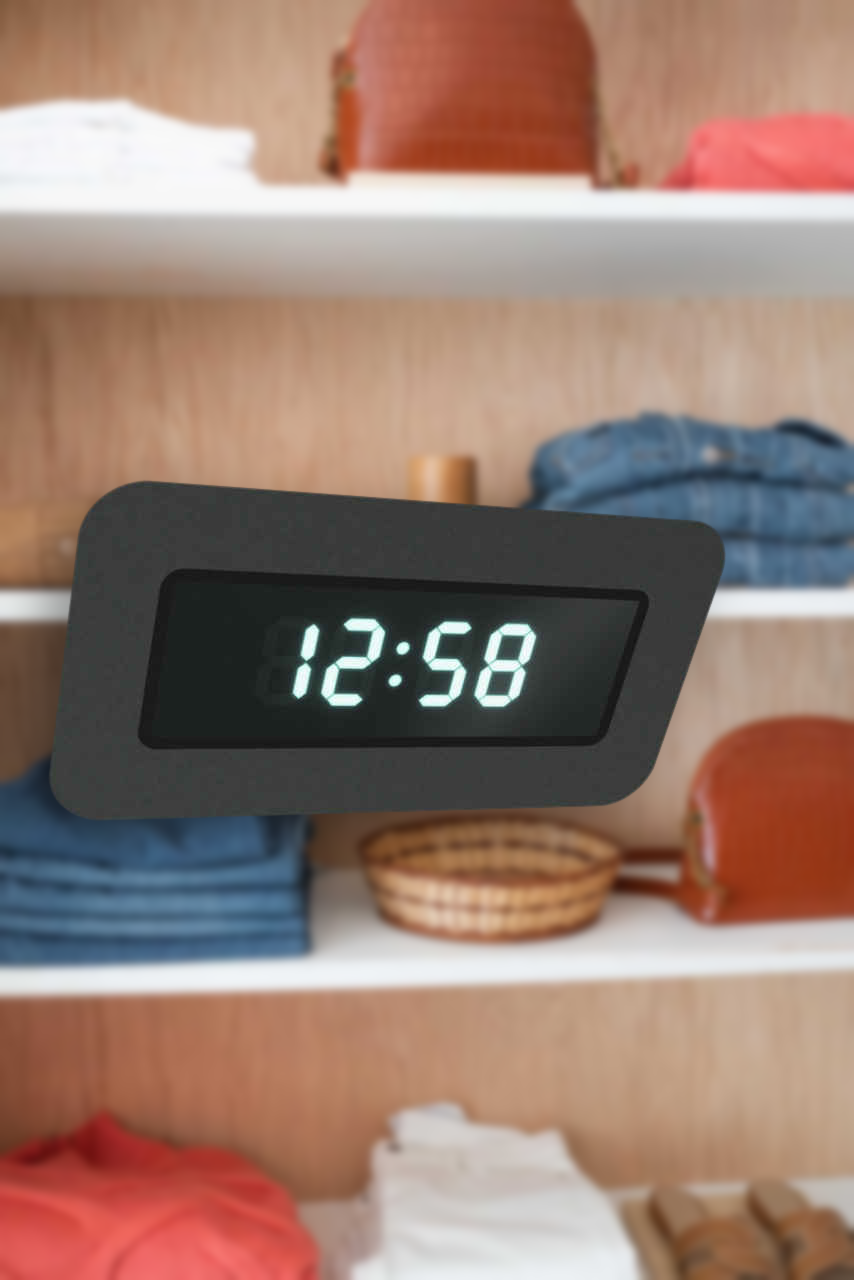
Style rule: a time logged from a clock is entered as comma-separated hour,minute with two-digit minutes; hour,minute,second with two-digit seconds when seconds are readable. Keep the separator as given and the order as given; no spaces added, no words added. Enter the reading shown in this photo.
12,58
